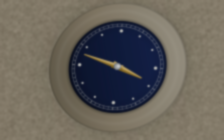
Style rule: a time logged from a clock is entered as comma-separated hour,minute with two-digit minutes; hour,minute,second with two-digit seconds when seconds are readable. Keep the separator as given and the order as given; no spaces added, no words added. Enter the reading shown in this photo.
3,48
